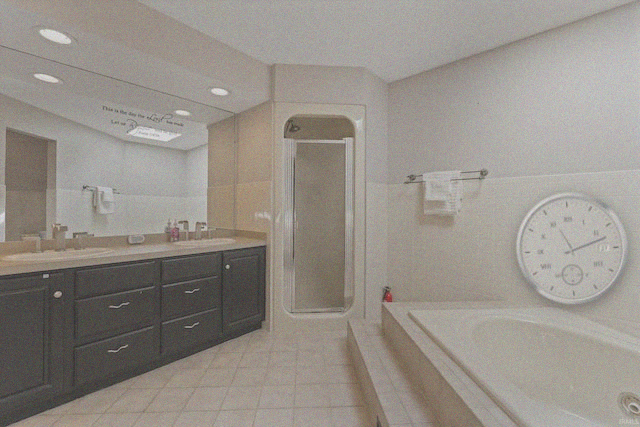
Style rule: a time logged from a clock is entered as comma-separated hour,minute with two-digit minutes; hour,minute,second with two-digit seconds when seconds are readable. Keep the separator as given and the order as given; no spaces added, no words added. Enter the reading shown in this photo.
11,12
